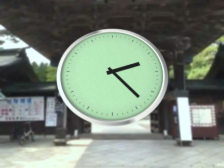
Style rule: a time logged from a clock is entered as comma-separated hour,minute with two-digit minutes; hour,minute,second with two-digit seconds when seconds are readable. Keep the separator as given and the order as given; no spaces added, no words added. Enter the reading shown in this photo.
2,23
